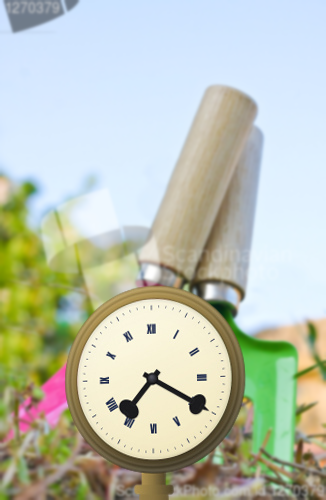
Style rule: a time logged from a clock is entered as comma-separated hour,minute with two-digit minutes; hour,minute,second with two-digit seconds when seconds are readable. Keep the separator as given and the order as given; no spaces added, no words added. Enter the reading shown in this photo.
7,20
